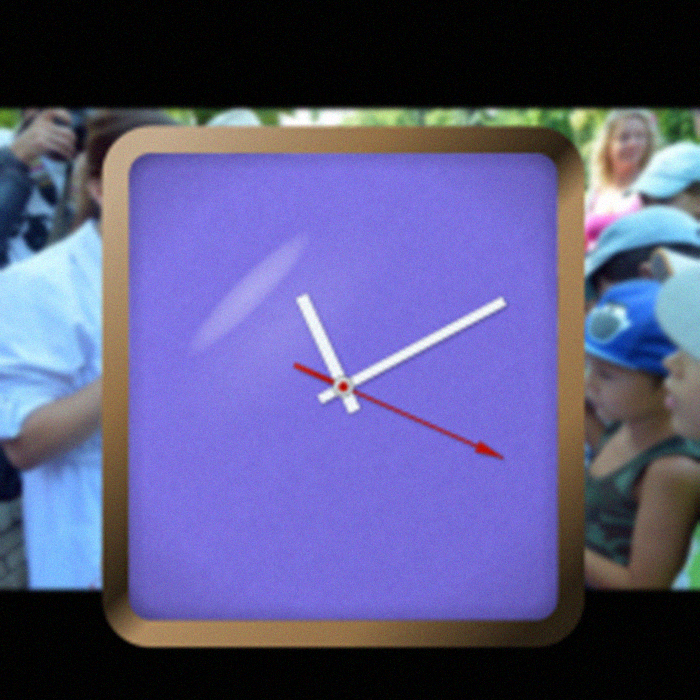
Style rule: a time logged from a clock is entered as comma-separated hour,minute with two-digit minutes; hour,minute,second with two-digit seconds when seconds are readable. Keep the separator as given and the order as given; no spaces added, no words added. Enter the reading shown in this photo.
11,10,19
